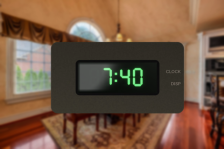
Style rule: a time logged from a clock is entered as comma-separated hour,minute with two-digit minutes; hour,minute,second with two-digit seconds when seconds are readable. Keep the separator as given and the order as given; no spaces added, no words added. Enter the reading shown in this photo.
7,40
